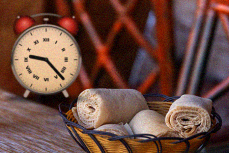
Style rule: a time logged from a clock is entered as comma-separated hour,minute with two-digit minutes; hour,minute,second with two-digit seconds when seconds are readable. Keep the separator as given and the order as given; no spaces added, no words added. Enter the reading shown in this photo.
9,23
